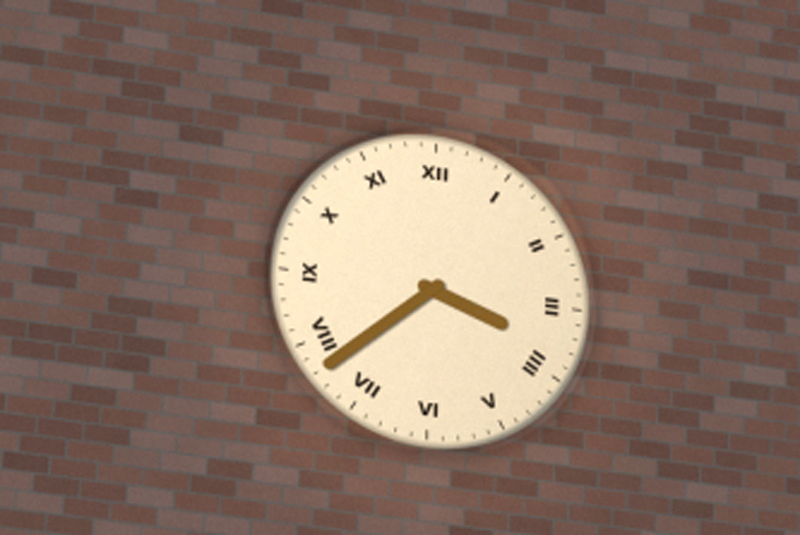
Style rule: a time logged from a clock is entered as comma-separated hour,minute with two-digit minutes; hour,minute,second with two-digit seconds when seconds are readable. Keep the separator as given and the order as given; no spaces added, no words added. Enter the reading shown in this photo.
3,38
